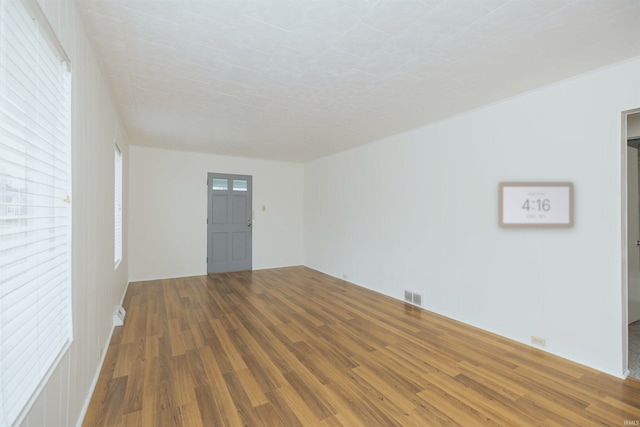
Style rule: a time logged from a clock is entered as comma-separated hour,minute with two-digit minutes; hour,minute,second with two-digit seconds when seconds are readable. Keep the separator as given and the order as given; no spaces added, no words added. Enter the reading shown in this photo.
4,16
